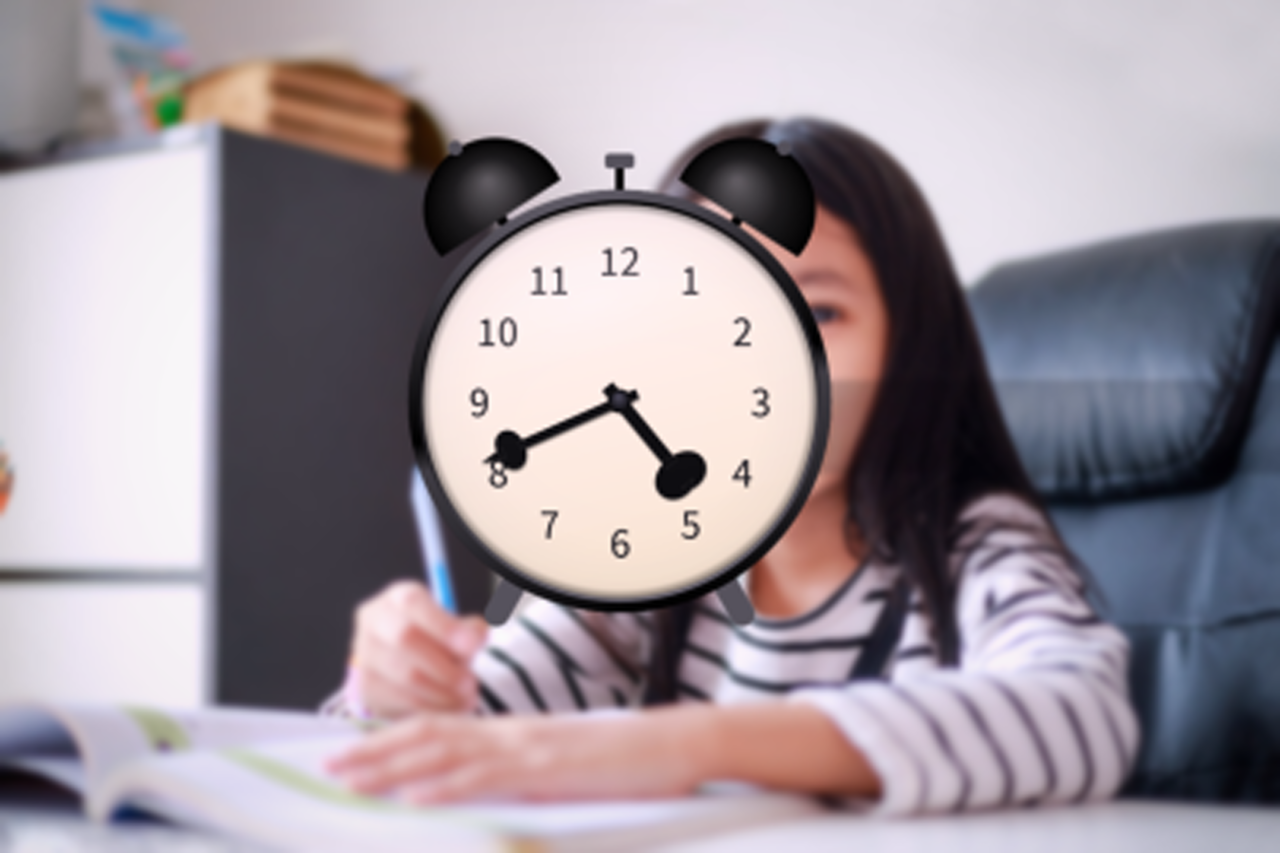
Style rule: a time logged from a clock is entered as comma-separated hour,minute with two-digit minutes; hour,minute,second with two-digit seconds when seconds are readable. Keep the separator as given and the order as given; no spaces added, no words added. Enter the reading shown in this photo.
4,41
